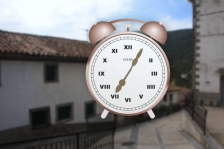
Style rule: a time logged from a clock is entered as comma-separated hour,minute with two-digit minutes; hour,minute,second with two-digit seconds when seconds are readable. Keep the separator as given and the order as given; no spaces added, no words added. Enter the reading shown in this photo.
7,05
